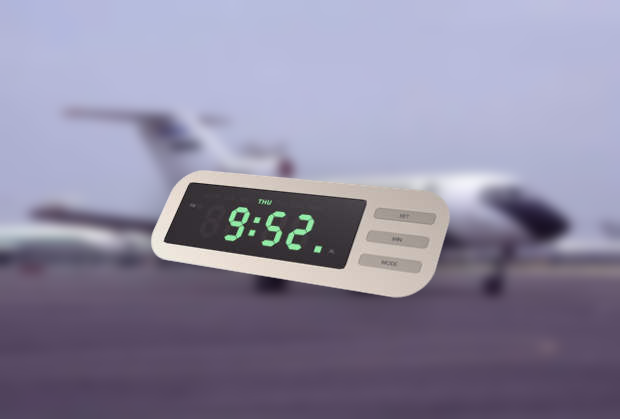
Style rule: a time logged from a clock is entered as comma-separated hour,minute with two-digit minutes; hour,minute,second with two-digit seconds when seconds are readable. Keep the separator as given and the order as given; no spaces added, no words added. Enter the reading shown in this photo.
9,52
